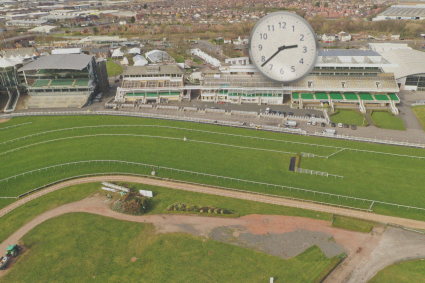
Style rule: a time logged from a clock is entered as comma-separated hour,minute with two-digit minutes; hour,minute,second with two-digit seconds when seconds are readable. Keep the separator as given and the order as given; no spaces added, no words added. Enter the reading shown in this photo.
2,38
